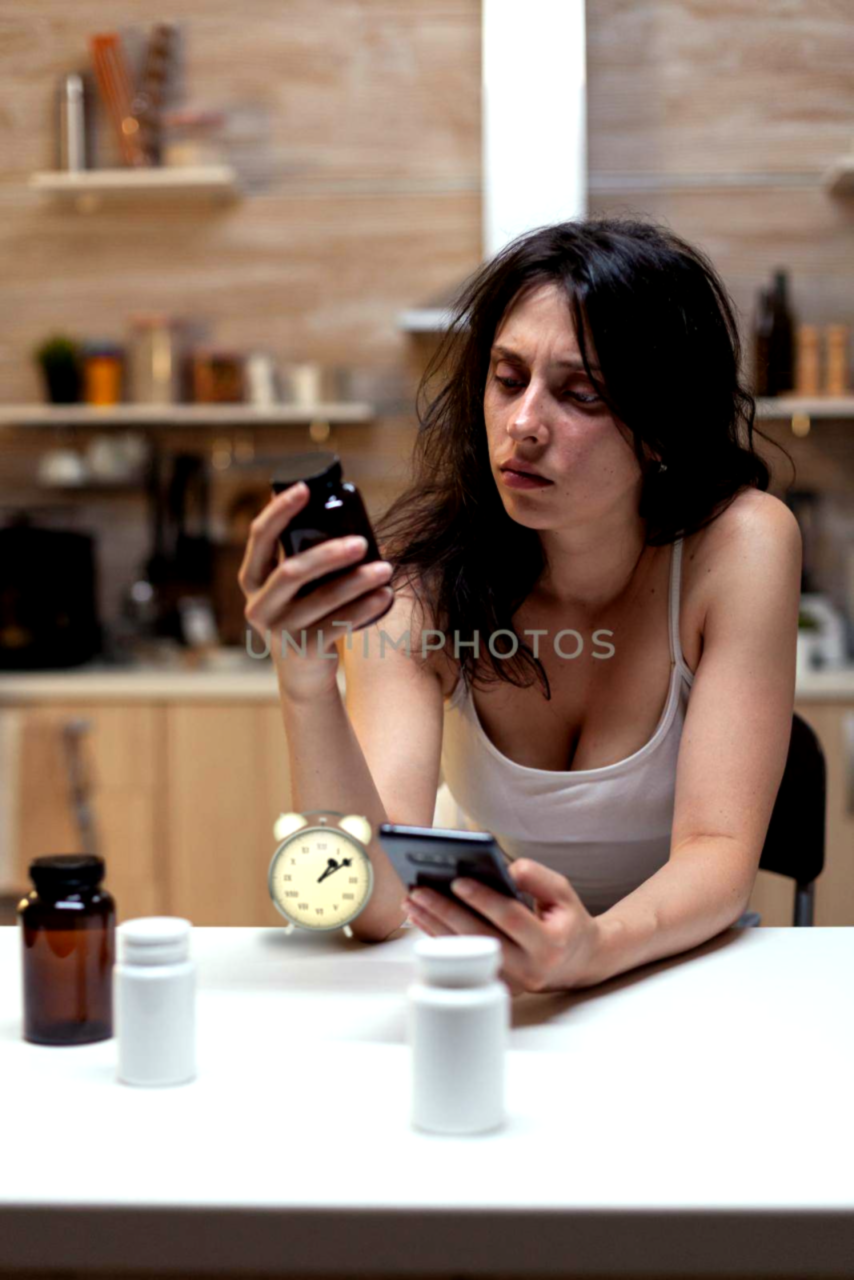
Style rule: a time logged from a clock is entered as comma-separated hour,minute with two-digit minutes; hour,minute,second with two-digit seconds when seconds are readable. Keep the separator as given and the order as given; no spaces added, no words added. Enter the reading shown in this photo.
1,09
